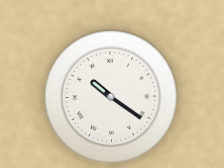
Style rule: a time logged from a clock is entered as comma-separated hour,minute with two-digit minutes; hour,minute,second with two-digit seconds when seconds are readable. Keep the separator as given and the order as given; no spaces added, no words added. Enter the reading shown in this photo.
10,21
